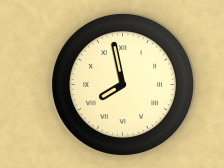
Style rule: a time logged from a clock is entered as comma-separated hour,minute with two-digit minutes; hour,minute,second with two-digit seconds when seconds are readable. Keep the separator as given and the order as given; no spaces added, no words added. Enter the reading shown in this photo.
7,58
